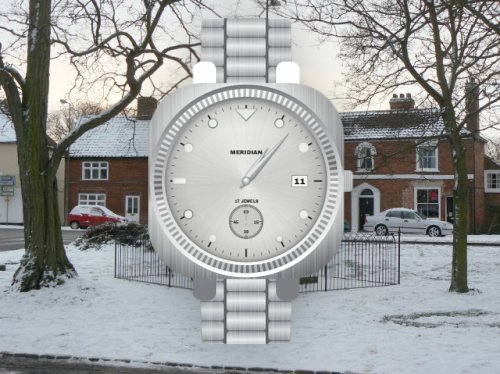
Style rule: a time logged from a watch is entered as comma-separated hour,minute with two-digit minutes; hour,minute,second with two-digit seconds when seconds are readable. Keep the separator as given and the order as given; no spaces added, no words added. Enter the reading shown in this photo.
1,07
